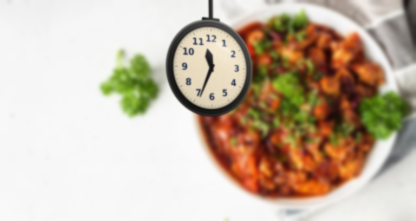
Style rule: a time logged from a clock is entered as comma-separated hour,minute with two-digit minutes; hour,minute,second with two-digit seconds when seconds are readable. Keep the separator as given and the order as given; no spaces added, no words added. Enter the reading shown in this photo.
11,34
